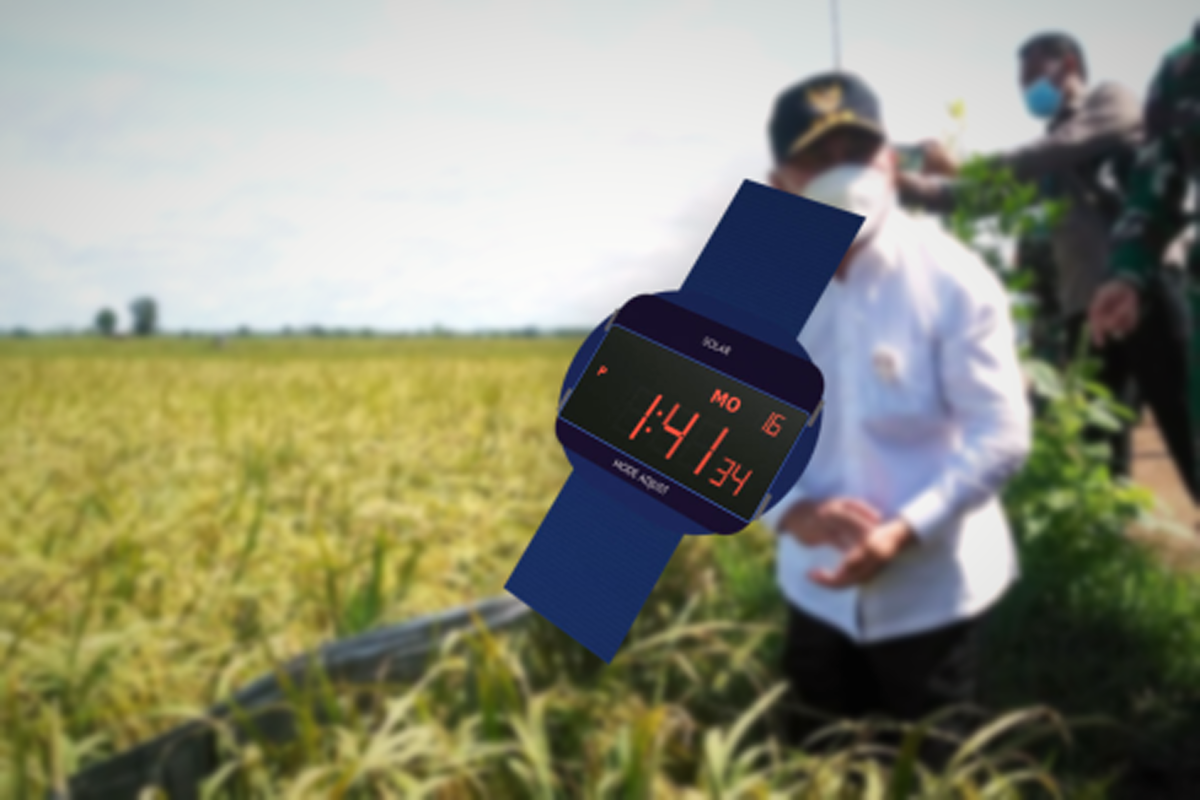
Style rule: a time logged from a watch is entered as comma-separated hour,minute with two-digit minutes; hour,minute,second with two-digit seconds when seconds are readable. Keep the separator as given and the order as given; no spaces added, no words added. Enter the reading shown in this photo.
1,41,34
